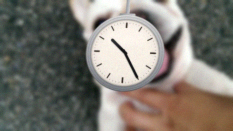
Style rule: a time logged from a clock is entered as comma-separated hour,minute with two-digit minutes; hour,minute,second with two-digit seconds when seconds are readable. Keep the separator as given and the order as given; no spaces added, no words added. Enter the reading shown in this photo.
10,25
